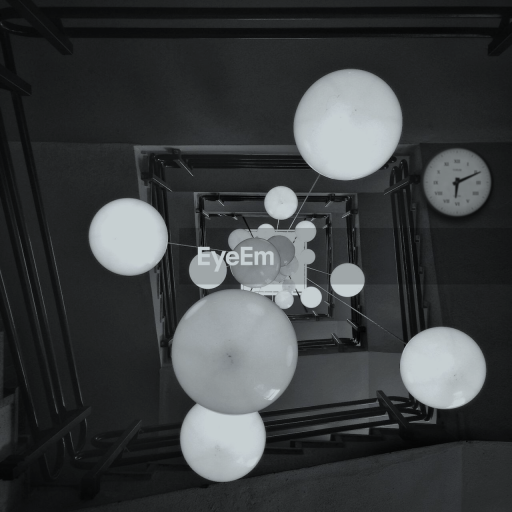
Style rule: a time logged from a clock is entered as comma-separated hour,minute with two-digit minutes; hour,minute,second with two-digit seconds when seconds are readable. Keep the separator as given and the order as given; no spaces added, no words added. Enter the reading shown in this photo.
6,11
